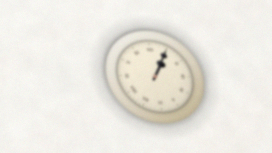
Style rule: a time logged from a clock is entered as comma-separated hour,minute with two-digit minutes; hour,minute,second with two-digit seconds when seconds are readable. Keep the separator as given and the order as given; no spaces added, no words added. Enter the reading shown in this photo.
1,05
